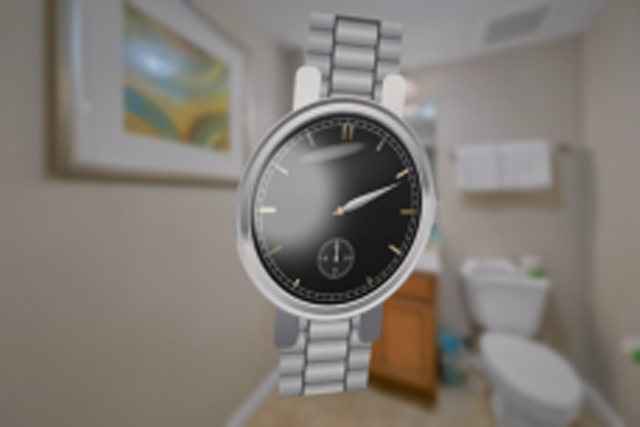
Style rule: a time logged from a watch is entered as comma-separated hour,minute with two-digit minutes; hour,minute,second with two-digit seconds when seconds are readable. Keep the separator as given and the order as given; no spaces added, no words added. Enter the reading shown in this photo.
2,11
